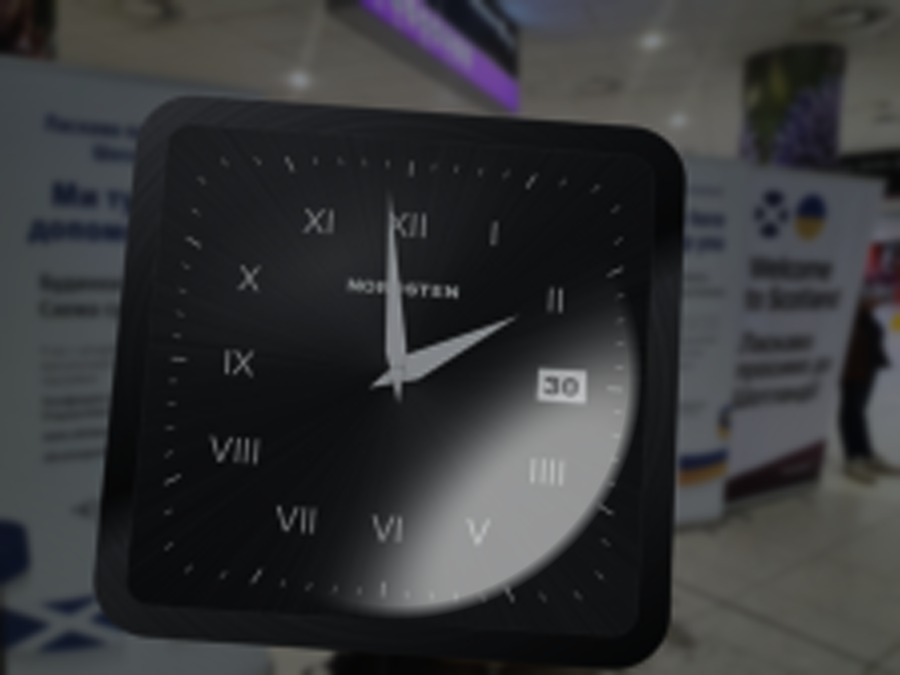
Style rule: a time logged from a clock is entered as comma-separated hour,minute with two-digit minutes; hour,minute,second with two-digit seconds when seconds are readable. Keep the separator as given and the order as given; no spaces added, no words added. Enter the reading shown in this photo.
1,59
